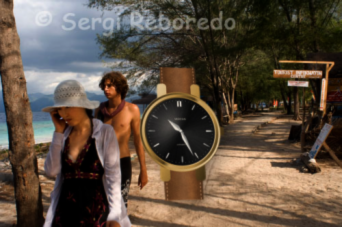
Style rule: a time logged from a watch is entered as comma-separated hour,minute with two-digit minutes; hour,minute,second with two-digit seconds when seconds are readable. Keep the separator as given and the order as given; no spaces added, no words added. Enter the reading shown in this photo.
10,26
